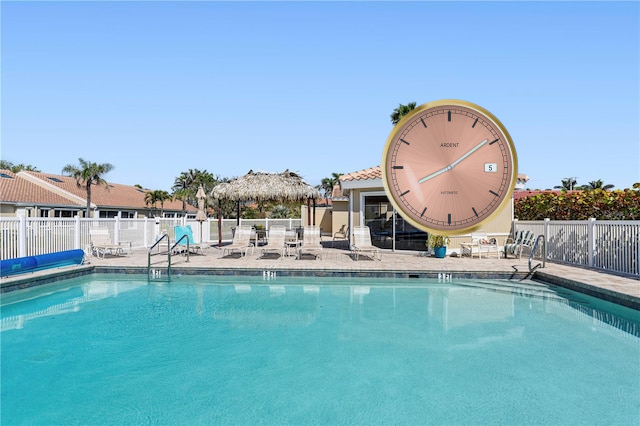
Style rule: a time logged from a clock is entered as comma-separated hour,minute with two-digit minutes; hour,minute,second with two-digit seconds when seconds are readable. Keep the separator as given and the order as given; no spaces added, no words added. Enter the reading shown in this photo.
8,09
